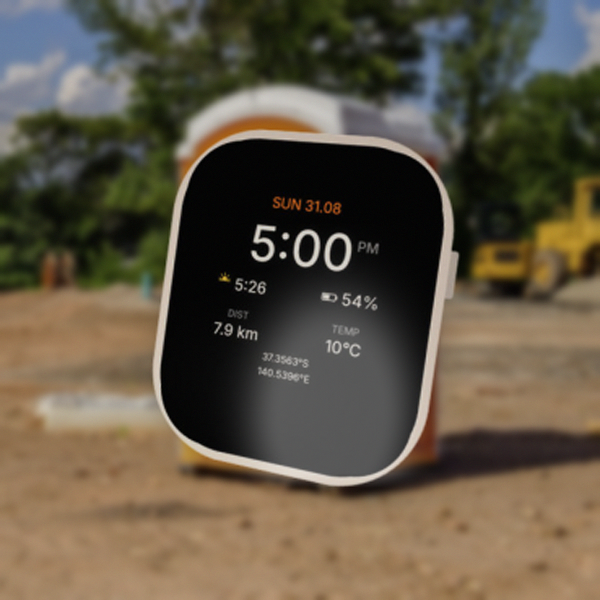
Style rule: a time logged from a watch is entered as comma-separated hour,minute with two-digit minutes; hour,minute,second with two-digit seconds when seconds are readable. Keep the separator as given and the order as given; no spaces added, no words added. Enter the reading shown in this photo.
5,00
